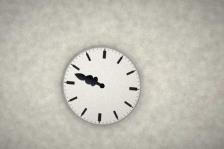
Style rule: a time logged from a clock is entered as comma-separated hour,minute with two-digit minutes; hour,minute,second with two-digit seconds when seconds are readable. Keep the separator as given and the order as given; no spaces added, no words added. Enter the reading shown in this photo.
9,48
